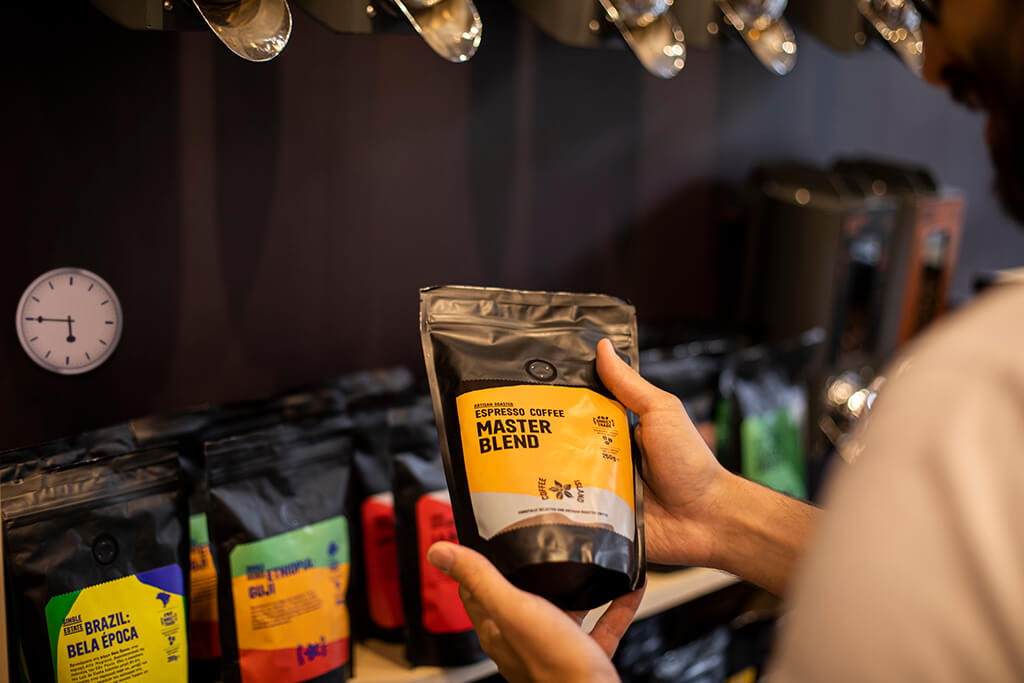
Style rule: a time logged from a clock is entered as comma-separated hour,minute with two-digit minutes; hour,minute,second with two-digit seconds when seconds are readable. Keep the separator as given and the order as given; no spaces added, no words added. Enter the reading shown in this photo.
5,45
